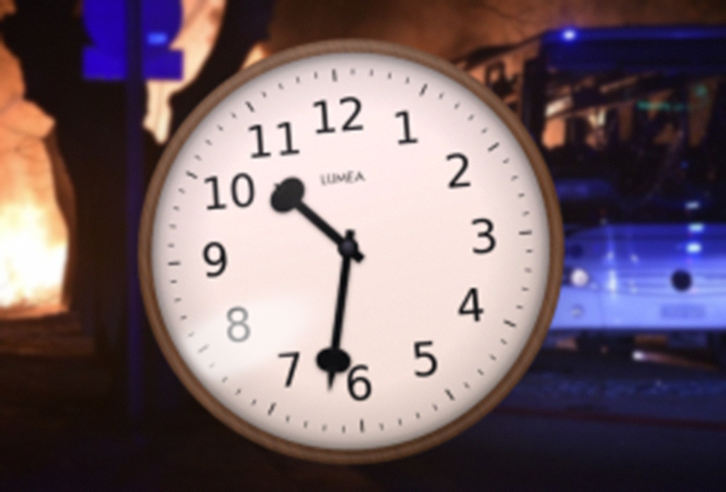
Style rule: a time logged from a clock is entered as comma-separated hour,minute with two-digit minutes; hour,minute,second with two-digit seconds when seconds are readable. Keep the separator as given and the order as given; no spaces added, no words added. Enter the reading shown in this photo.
10,32
